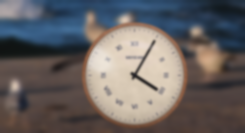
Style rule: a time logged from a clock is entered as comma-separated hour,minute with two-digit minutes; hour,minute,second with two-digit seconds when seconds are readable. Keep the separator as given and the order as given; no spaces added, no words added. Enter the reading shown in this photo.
4,05
